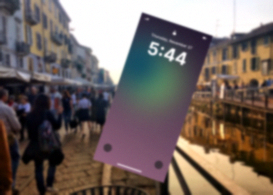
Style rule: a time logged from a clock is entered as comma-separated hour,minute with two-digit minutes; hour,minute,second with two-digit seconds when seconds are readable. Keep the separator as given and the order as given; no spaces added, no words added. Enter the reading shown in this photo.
5,44
